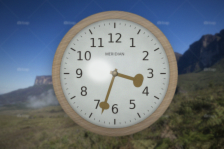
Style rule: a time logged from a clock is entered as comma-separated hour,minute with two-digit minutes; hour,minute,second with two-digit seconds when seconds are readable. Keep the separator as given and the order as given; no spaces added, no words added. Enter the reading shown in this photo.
3,33
